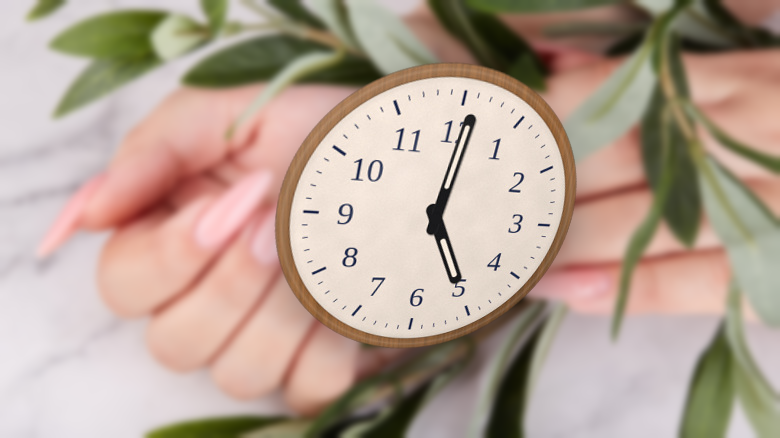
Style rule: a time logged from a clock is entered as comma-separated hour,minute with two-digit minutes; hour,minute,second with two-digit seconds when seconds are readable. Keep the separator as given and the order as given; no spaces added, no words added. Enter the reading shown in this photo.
5,01
